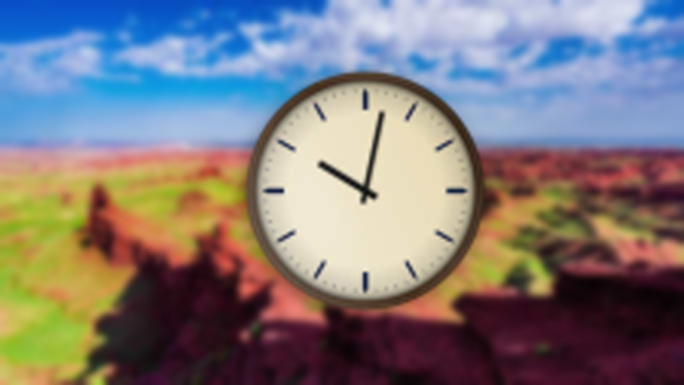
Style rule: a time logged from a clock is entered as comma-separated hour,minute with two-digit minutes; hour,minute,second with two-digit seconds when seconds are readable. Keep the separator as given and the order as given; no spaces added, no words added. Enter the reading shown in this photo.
10,02
